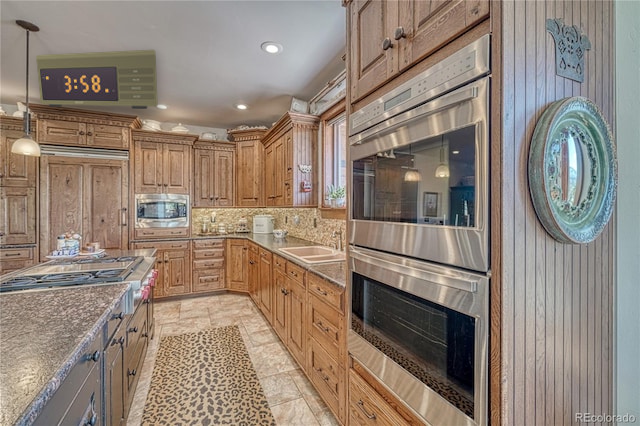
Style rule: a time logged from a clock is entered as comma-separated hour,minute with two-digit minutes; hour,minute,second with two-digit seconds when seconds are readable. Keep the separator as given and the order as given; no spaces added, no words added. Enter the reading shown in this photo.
3,58
